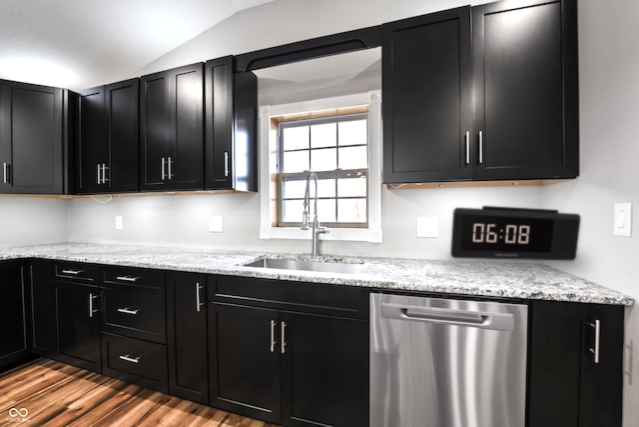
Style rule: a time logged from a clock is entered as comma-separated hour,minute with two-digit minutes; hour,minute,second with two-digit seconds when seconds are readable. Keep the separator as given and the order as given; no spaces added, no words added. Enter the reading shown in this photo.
6,08
